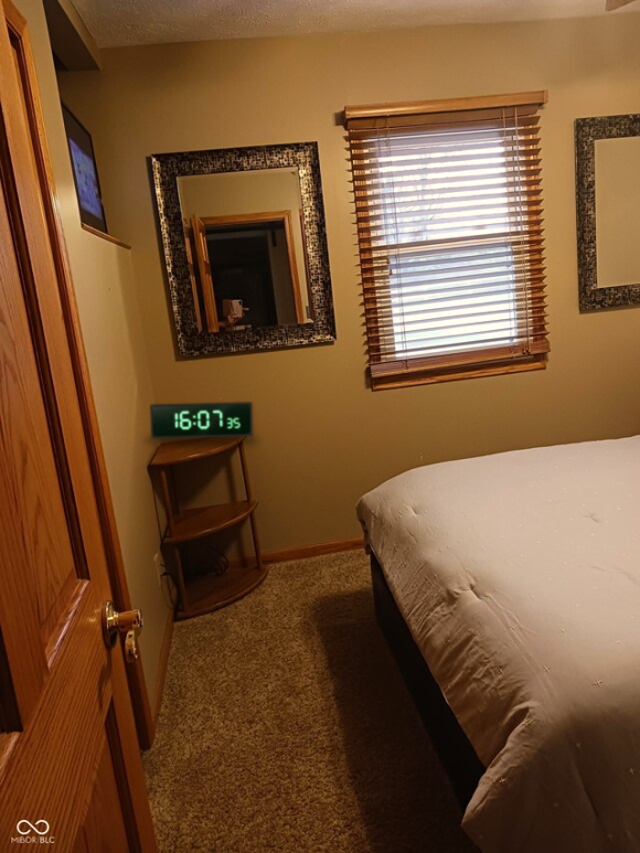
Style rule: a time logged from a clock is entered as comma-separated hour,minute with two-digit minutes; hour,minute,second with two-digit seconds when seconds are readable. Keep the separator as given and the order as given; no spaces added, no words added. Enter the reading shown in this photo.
16,07,35
